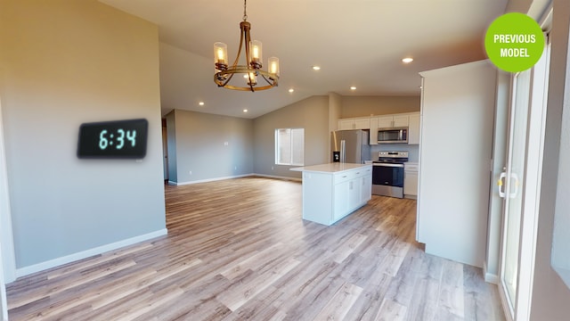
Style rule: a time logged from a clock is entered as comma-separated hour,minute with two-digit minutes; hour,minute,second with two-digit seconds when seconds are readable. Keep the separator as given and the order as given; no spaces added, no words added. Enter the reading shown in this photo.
6,34
